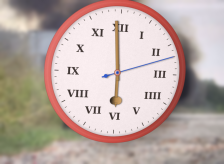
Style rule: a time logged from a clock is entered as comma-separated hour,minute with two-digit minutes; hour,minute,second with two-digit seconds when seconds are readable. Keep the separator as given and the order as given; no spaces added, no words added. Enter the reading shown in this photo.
5,59,12
